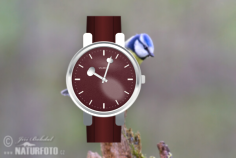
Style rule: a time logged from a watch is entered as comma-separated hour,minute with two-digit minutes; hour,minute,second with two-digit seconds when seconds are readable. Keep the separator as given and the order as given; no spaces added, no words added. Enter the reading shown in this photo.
10,03
